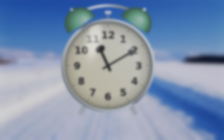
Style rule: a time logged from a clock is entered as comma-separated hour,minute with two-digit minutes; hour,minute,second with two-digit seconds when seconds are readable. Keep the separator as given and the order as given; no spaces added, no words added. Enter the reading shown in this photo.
11,10
